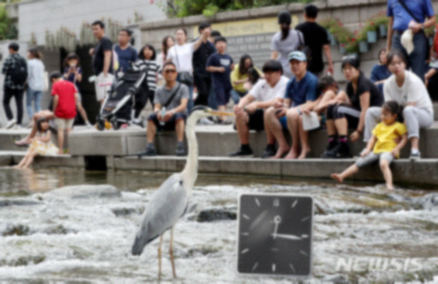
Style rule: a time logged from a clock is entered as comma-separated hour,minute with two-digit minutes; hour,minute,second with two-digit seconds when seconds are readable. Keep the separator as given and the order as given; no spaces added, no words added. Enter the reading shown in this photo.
12,16
